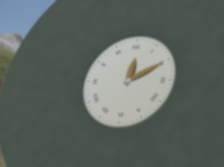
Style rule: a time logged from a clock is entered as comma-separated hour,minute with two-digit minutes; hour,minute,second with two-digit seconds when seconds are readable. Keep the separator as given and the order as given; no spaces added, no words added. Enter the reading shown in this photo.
12,10
